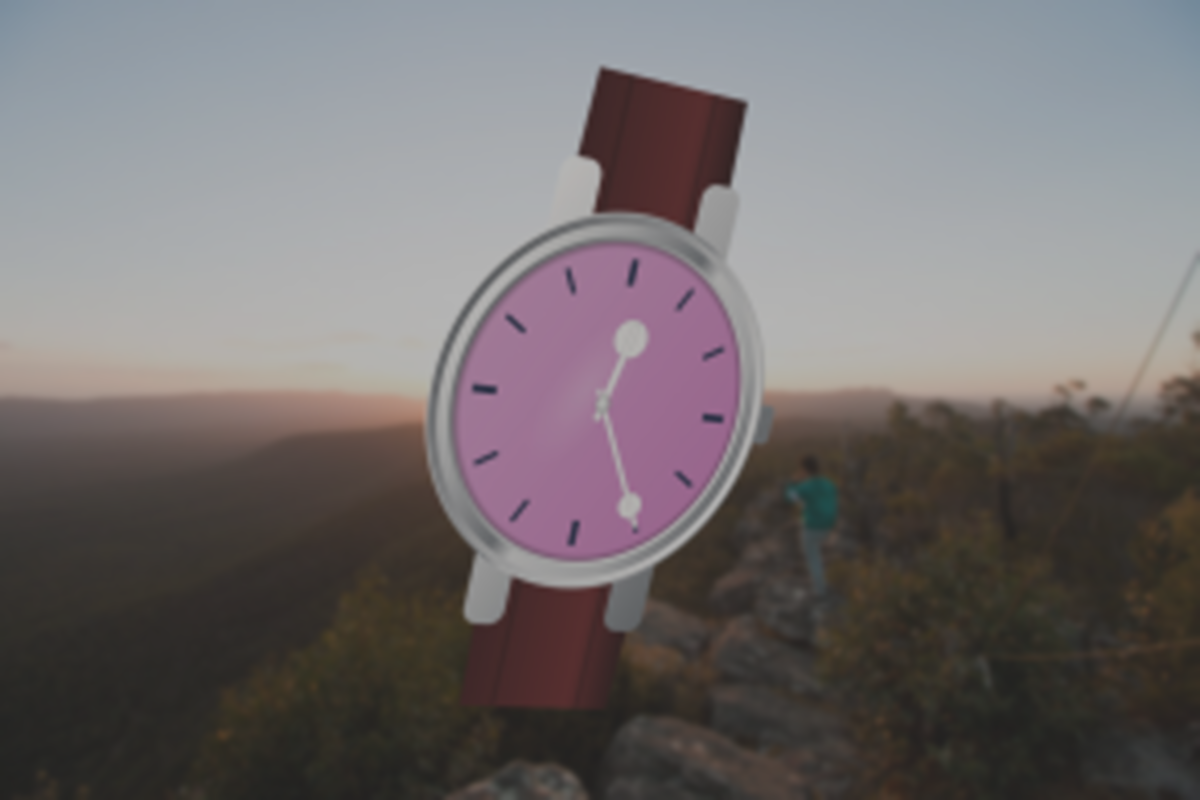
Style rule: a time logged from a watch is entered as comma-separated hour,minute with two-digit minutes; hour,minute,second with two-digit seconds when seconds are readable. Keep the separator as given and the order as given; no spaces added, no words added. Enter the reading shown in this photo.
12,25
